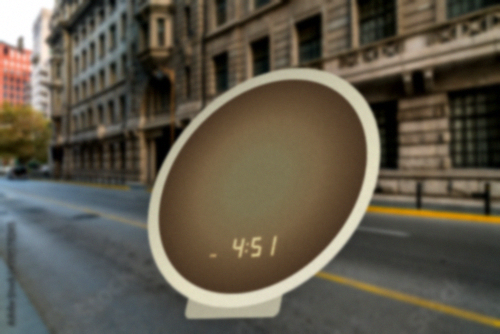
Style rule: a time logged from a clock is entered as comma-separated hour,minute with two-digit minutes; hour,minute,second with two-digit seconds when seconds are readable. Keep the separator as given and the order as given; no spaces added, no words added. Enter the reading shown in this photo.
4,51
